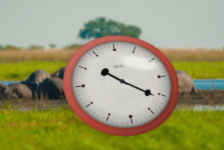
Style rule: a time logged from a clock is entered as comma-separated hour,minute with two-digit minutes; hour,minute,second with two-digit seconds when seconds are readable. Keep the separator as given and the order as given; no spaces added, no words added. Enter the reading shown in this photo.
10,21
